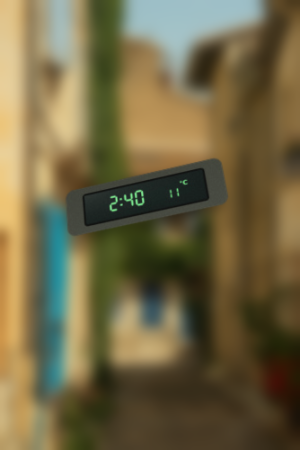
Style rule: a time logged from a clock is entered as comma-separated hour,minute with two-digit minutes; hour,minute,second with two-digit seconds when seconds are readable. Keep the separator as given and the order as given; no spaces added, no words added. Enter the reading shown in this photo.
2,40
